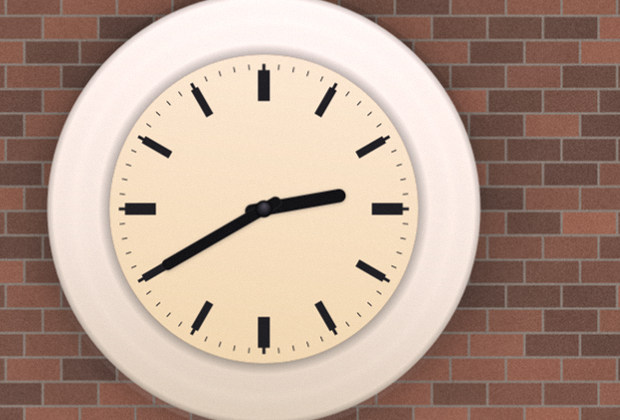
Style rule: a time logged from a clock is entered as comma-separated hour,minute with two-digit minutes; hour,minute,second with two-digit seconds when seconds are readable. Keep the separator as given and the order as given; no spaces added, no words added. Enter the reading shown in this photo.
2,40
